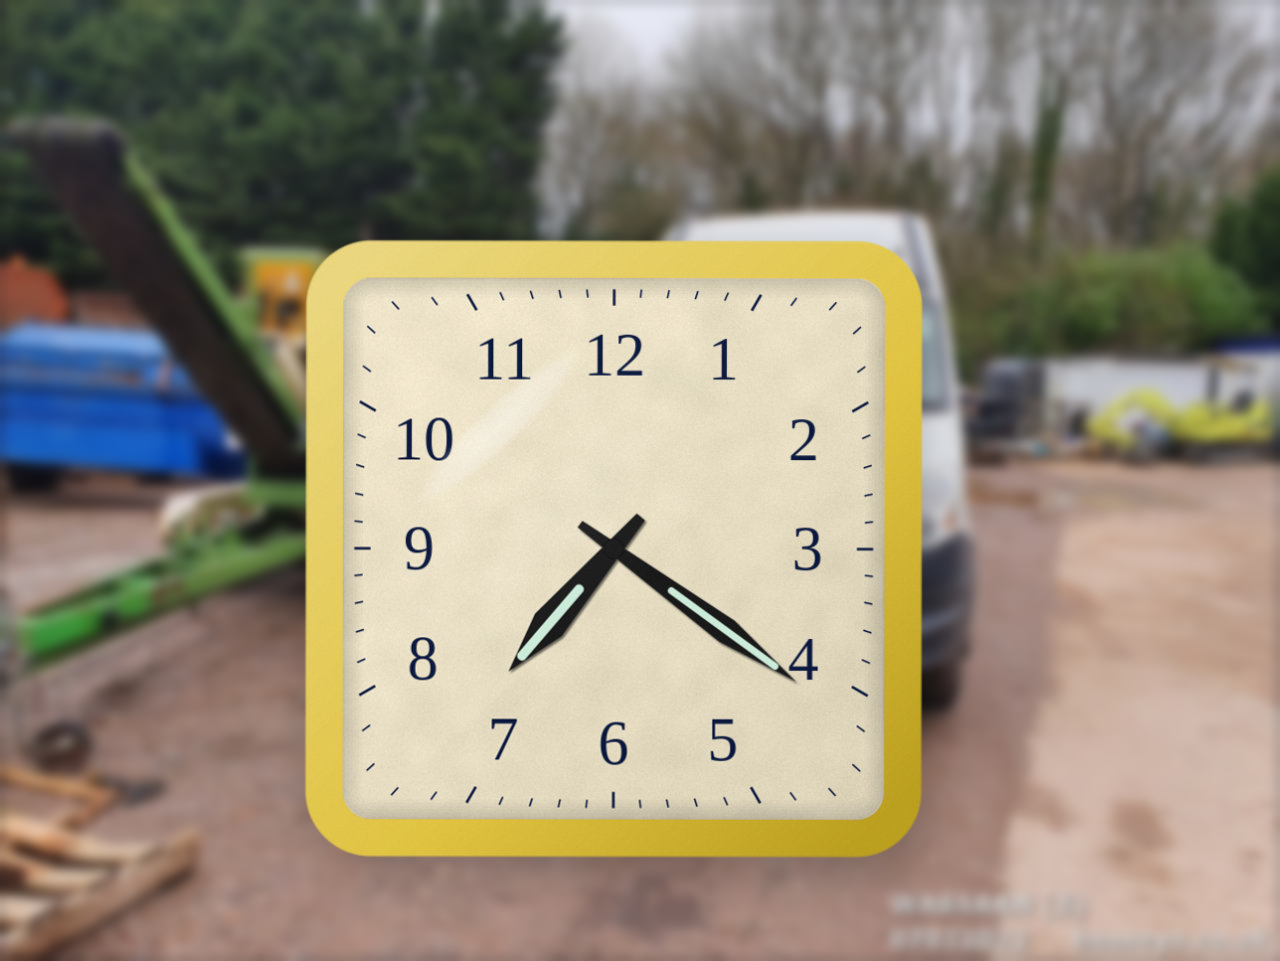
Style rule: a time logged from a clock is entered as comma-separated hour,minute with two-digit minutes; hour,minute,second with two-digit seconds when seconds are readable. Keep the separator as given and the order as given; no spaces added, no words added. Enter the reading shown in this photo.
7,21
